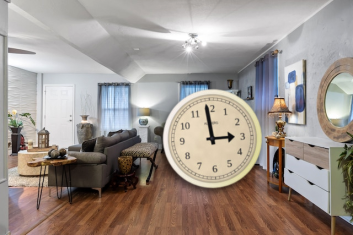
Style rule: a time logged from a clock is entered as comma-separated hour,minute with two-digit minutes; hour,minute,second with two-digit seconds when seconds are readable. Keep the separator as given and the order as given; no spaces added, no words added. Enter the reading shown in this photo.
2,59
